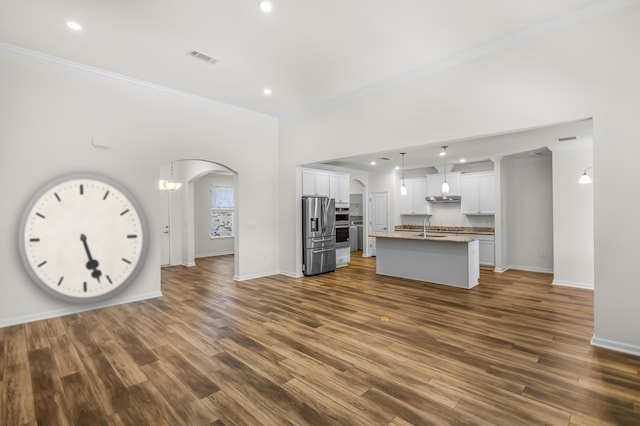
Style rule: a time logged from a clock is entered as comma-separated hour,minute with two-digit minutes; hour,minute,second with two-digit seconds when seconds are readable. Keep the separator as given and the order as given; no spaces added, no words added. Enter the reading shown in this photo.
5,27
